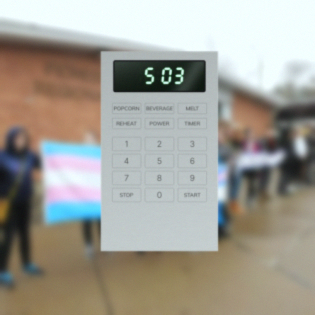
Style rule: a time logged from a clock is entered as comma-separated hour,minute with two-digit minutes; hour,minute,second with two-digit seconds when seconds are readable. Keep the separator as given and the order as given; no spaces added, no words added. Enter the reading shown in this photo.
5,03
